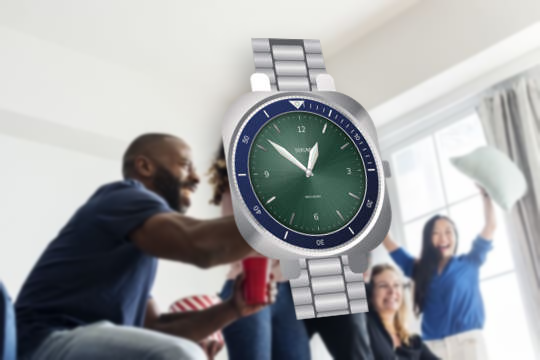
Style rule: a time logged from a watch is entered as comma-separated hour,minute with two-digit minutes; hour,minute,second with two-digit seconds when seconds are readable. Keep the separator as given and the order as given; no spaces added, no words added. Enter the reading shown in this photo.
12,52
